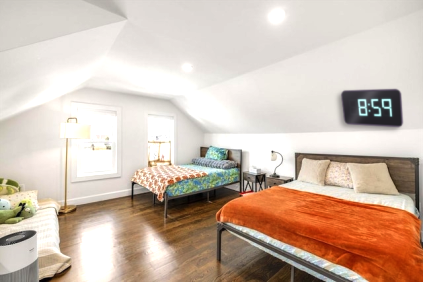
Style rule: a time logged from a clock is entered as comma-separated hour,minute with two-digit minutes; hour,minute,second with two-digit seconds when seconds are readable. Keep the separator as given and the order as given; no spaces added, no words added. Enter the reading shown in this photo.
8,59
